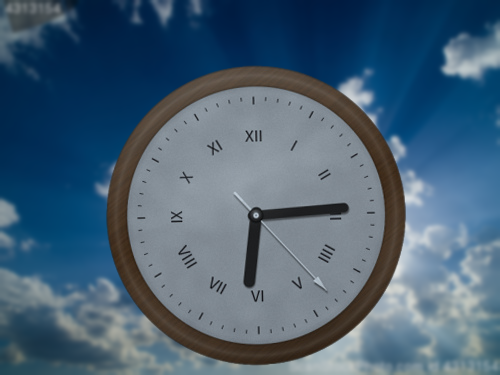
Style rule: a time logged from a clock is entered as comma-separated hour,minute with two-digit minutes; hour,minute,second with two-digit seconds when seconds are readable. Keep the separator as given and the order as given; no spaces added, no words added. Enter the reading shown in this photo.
6,14,23
